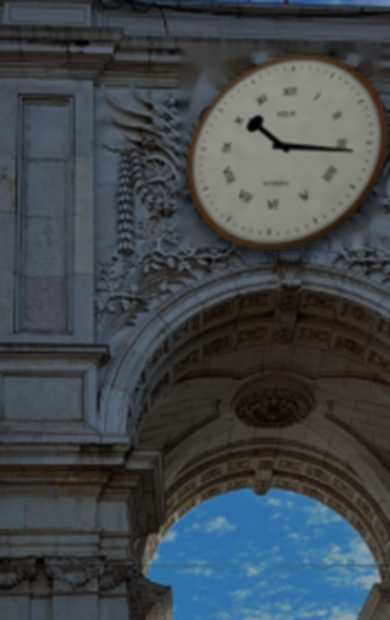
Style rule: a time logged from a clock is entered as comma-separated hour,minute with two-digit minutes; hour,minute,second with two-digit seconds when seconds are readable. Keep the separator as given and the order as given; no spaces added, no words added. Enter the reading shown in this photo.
10,16
